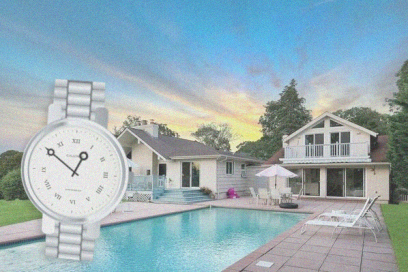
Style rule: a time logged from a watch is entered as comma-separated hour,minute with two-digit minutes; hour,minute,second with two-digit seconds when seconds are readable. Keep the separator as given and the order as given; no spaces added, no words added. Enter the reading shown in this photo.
12,51
